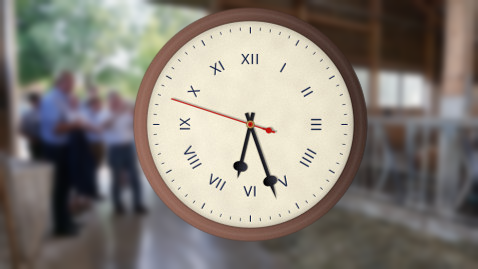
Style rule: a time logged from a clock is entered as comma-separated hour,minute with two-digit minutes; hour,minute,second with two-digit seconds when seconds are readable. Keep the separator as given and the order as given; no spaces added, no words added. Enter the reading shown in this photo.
6,26,48
